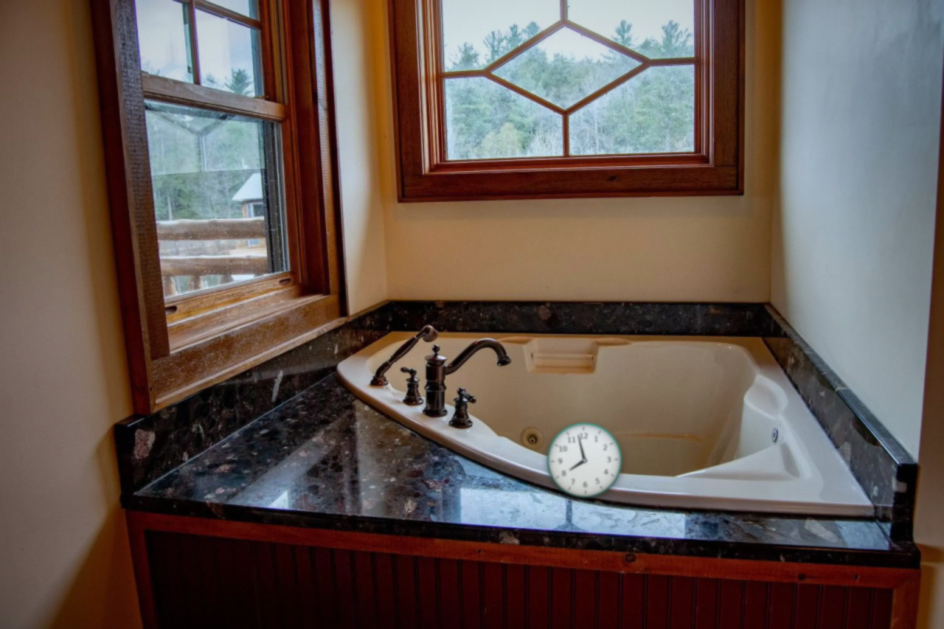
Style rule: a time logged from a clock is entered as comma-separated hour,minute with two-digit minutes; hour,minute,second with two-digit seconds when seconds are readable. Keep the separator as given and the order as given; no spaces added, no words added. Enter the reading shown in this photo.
7,58
